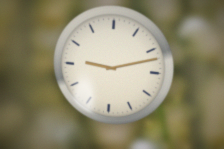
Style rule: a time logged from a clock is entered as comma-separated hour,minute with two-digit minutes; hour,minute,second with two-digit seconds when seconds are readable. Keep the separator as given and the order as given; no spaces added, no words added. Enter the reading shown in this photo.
9,12
